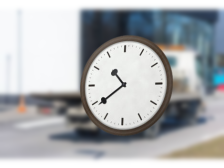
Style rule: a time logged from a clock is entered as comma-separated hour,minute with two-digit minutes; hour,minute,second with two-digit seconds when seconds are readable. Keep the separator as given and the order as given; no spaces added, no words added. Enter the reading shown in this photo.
10,39
